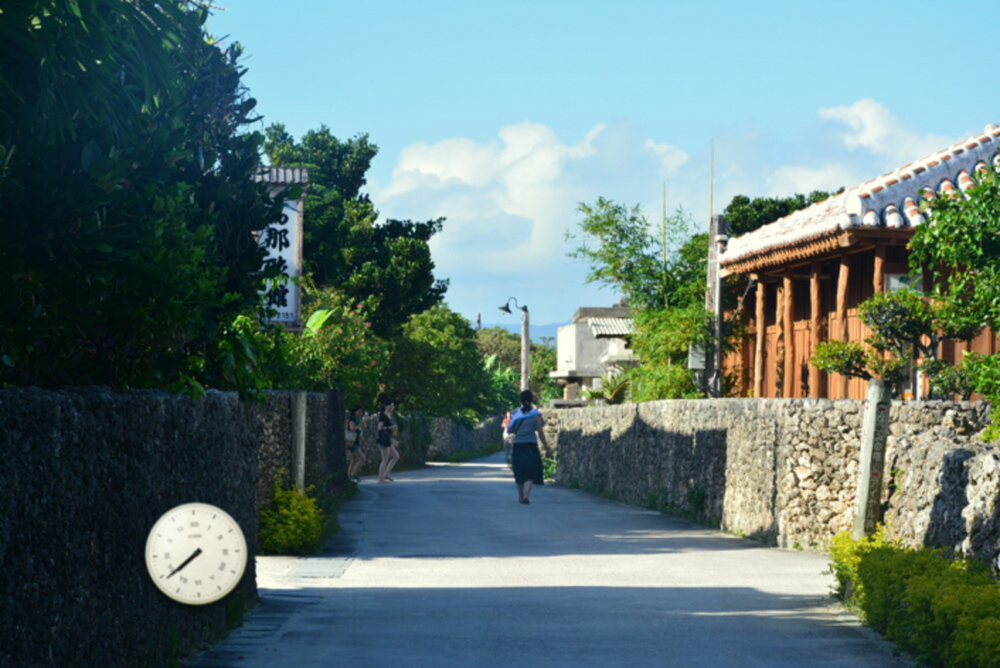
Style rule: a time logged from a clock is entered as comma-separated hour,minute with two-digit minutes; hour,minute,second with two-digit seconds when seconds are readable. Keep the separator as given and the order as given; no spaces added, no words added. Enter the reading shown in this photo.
7,39
